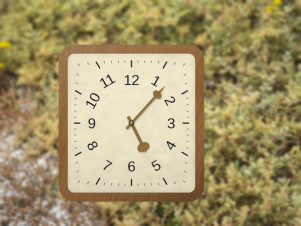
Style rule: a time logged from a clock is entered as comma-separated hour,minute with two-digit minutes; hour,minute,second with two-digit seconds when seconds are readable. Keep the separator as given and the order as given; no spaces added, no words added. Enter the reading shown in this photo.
5,07
